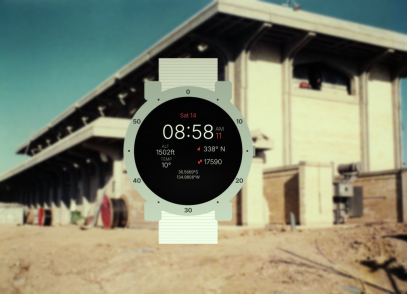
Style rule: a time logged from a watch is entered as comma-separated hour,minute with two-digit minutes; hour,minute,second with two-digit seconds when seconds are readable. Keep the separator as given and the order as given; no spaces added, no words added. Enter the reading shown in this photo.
8,58,11
